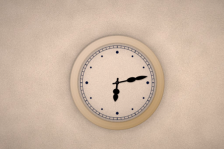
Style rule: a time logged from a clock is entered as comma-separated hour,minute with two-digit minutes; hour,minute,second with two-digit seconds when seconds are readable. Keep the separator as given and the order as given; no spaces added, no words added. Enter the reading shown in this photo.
6,13
